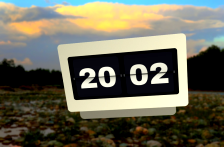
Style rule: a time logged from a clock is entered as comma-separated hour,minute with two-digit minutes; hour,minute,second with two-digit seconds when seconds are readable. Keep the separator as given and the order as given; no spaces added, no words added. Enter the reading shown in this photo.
20,02
